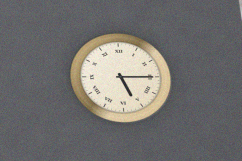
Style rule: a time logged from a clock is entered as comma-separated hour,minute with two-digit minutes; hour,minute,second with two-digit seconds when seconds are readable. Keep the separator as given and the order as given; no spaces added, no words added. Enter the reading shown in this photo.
5,15
